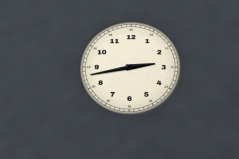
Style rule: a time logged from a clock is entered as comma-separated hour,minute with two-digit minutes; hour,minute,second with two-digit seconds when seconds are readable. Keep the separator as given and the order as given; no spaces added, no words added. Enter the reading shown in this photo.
2,43
